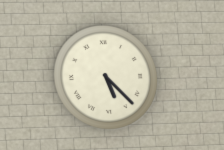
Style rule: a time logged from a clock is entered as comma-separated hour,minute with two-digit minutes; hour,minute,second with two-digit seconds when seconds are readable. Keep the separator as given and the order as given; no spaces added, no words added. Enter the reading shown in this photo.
5,23
